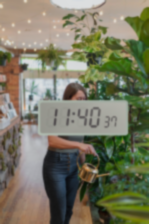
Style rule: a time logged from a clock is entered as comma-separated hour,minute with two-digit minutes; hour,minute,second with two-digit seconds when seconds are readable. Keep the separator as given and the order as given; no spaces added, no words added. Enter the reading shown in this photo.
11,40,37
